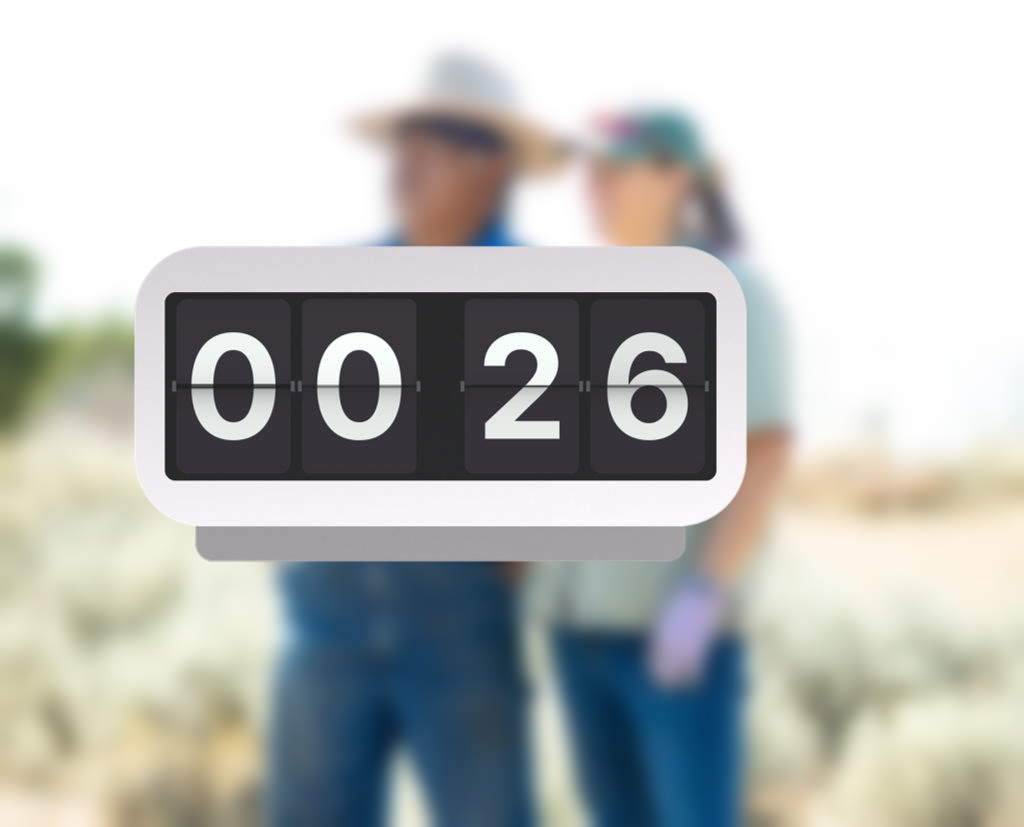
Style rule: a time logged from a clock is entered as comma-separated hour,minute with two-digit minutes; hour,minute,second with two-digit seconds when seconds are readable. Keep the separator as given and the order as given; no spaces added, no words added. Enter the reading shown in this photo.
0,26
